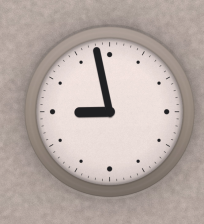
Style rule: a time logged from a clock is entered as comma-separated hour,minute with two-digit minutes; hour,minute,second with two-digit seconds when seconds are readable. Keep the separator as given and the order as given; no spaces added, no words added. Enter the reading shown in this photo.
8,58
